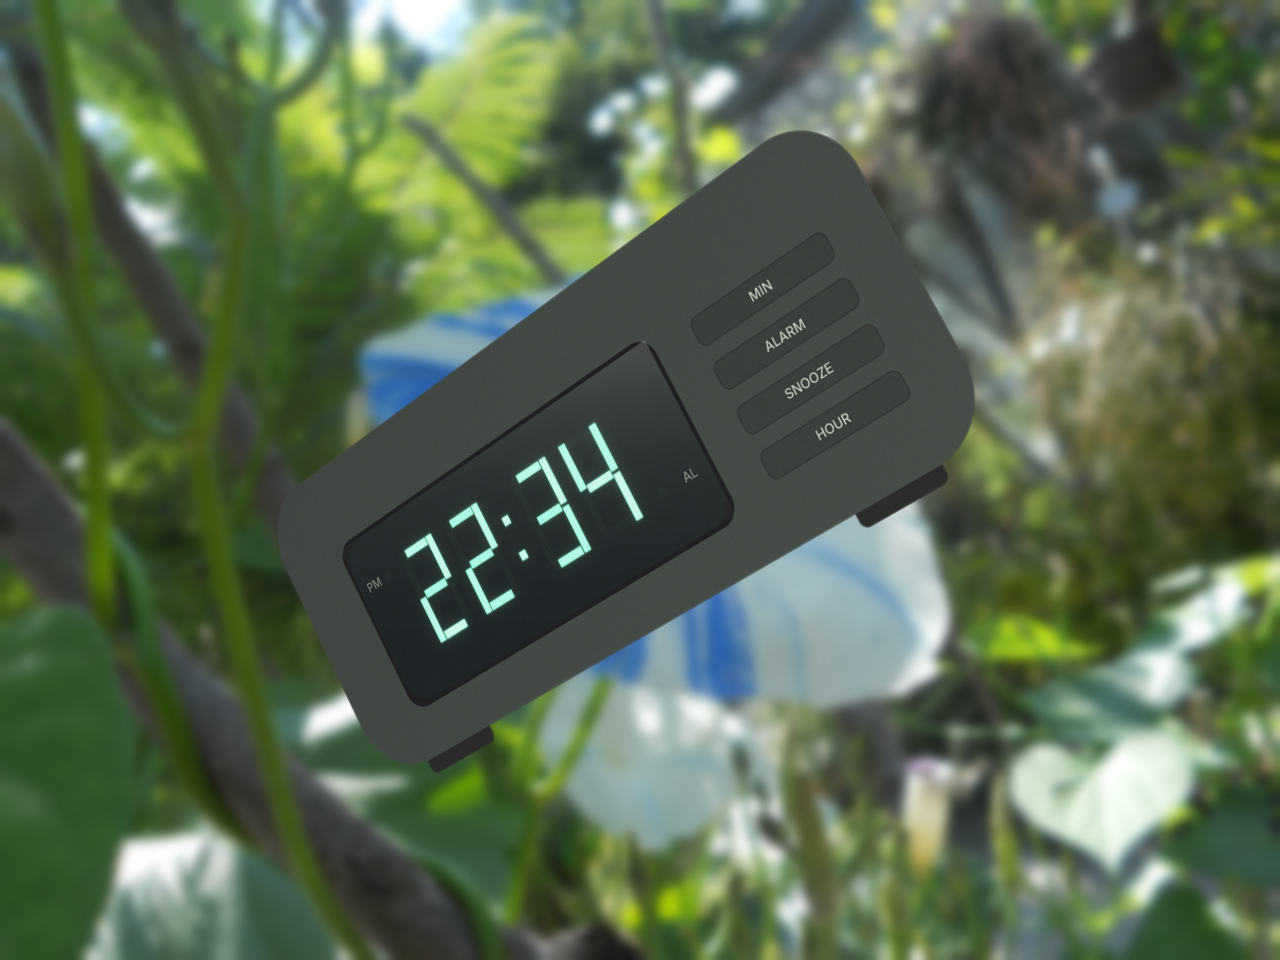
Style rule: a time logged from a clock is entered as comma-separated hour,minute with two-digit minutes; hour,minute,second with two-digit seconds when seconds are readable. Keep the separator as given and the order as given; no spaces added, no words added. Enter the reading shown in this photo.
22,34
